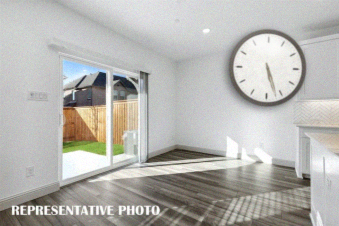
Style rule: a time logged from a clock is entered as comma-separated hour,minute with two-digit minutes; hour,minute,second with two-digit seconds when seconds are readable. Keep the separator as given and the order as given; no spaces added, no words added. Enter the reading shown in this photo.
5,27
